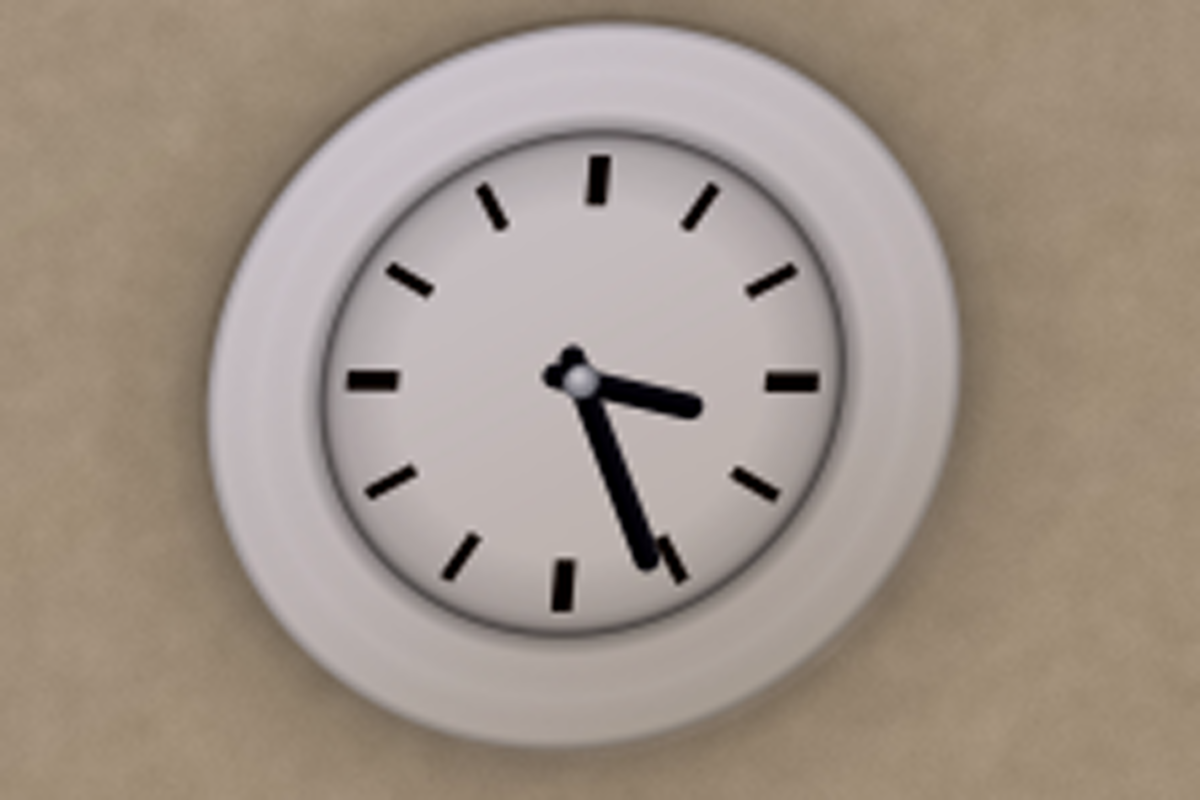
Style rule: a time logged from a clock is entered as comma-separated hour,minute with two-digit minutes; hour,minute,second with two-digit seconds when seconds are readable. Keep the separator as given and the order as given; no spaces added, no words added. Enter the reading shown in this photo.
3,26
